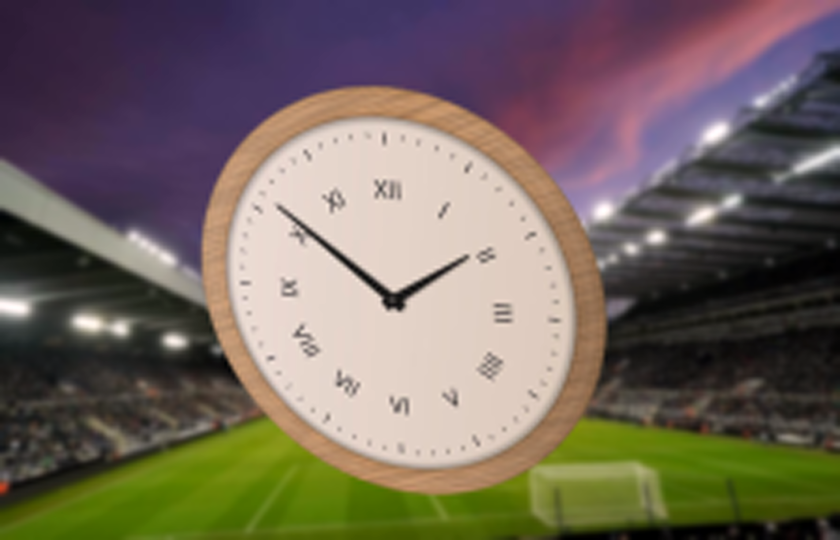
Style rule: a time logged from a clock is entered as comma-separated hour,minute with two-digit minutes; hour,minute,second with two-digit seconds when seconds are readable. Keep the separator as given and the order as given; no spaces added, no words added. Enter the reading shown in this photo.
1,51
